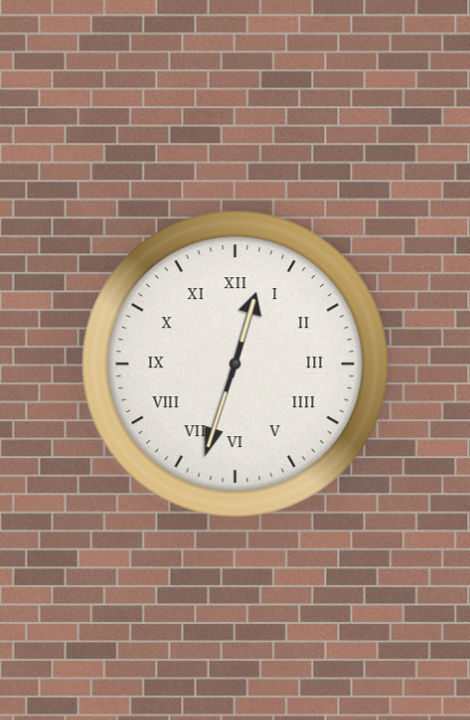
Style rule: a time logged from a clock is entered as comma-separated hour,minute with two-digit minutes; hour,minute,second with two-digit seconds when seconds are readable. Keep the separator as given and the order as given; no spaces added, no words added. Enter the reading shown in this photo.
12,33
